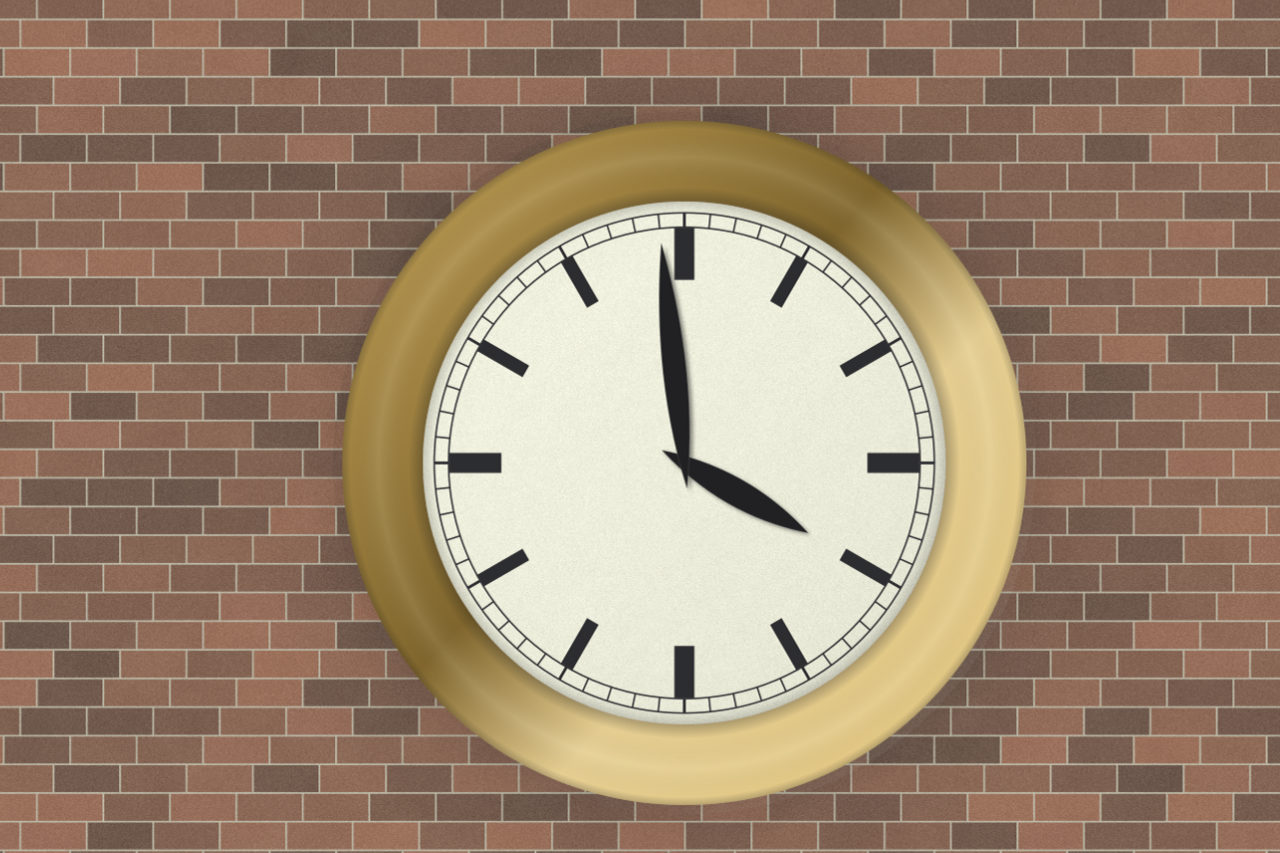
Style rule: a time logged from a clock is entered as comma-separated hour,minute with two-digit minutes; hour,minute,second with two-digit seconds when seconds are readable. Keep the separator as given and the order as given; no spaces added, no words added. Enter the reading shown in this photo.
3,59
